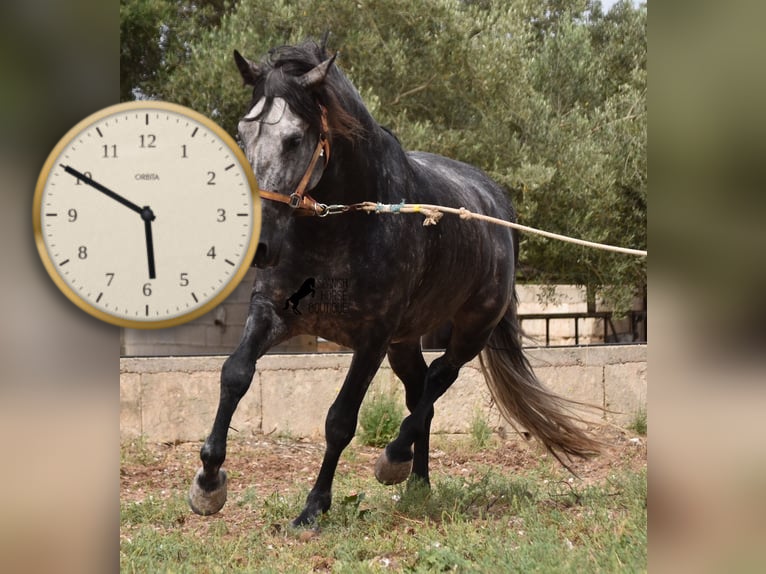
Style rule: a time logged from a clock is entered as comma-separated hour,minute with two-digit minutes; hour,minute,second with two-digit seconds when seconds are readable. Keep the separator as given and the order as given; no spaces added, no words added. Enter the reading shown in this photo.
5,50
